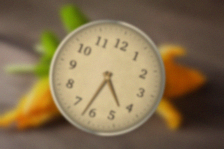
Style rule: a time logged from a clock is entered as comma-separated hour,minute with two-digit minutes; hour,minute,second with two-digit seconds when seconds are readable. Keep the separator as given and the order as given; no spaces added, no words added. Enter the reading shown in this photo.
4,32
